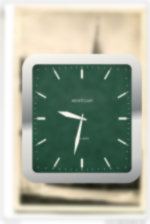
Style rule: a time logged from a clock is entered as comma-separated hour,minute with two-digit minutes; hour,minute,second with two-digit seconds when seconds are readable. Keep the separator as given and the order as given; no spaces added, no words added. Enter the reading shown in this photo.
9,32
